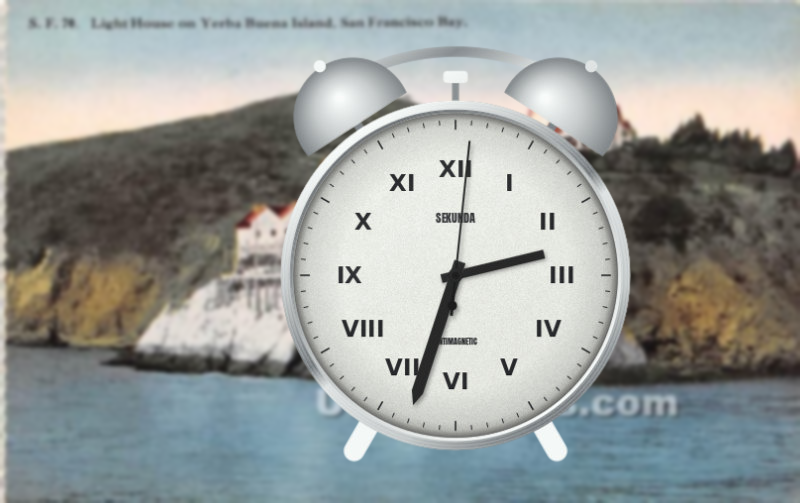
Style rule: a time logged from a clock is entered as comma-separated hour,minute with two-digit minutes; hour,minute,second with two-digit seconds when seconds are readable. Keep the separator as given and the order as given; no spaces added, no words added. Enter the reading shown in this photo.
2,33,01
